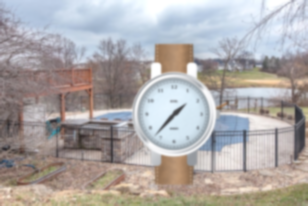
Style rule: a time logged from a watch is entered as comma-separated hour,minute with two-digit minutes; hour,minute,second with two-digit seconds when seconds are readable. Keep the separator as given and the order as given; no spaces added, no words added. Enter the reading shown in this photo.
1,37
